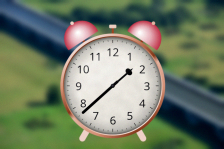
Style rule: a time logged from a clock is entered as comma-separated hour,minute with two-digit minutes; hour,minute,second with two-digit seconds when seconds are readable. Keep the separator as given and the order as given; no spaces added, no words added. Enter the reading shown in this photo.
1,38
